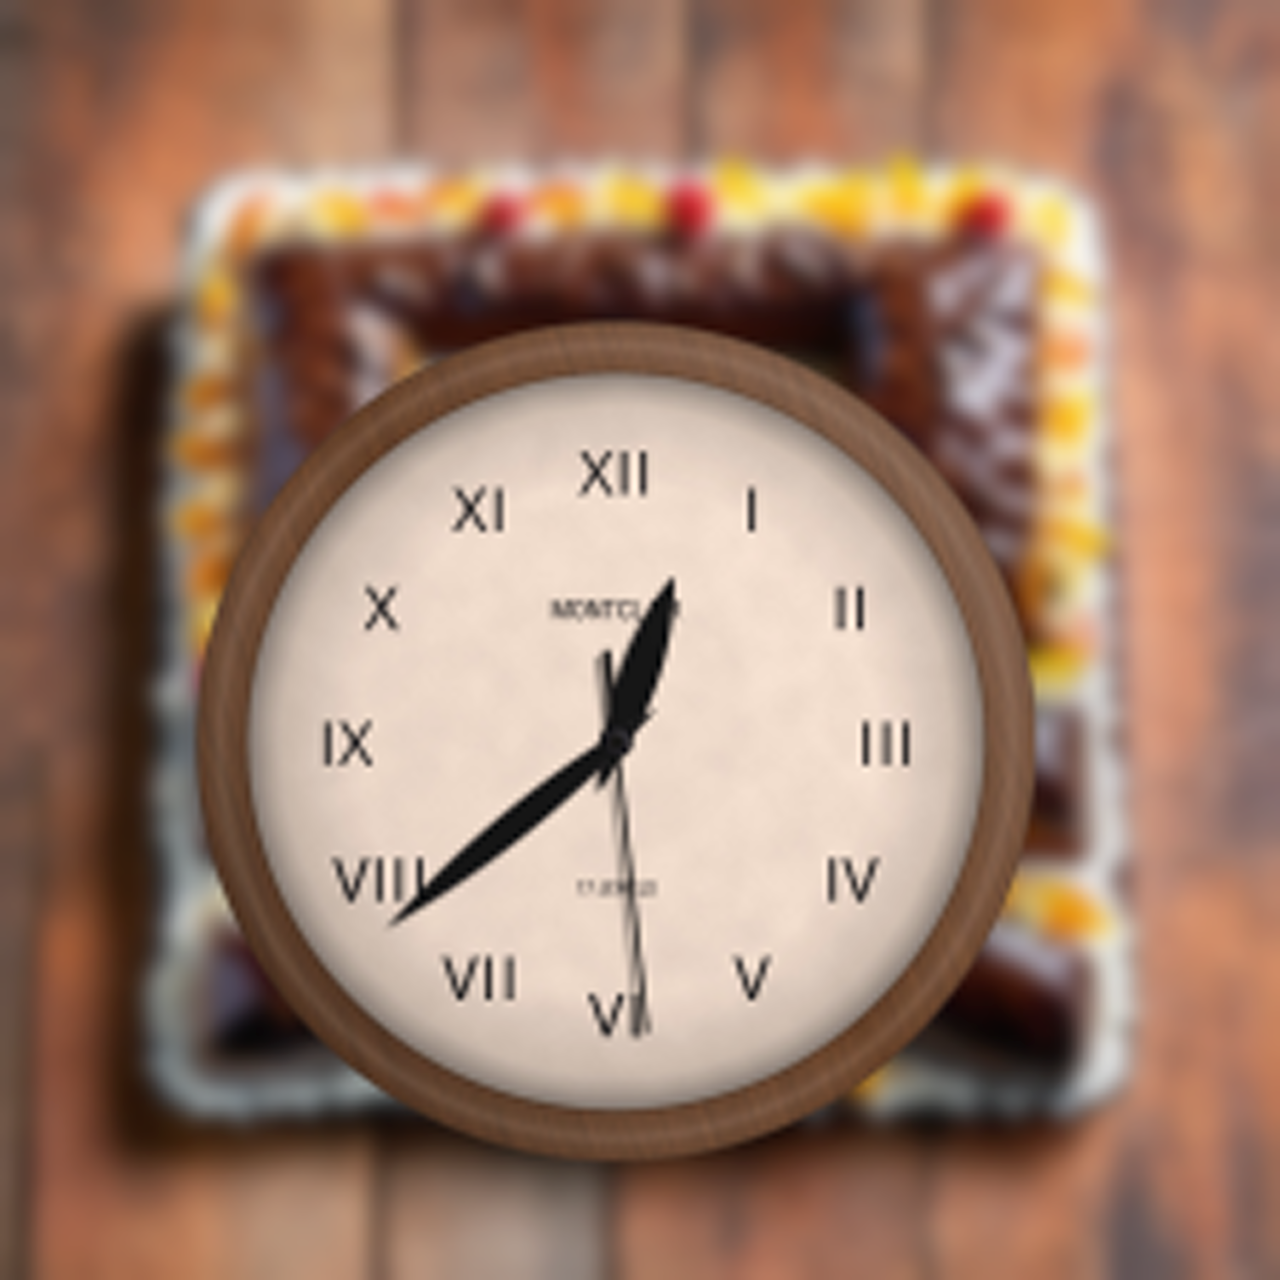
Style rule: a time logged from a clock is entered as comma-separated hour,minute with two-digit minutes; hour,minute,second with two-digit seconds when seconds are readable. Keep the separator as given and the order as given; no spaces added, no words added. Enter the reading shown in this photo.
12,38,29
